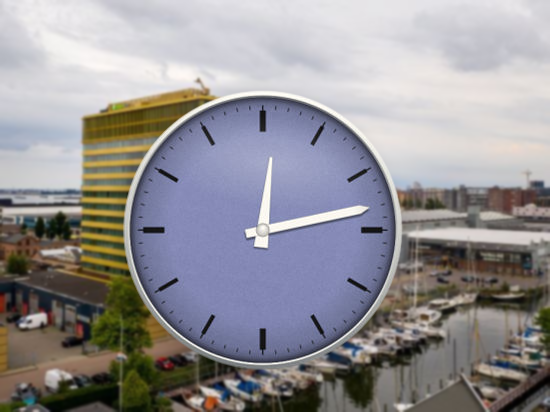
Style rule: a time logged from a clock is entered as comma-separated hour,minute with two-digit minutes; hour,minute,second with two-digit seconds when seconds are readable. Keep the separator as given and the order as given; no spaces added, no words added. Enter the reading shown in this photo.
12,13
